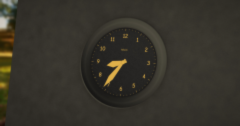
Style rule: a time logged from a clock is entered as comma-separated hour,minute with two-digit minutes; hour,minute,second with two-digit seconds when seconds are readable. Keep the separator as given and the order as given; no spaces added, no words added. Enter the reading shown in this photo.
8,36
